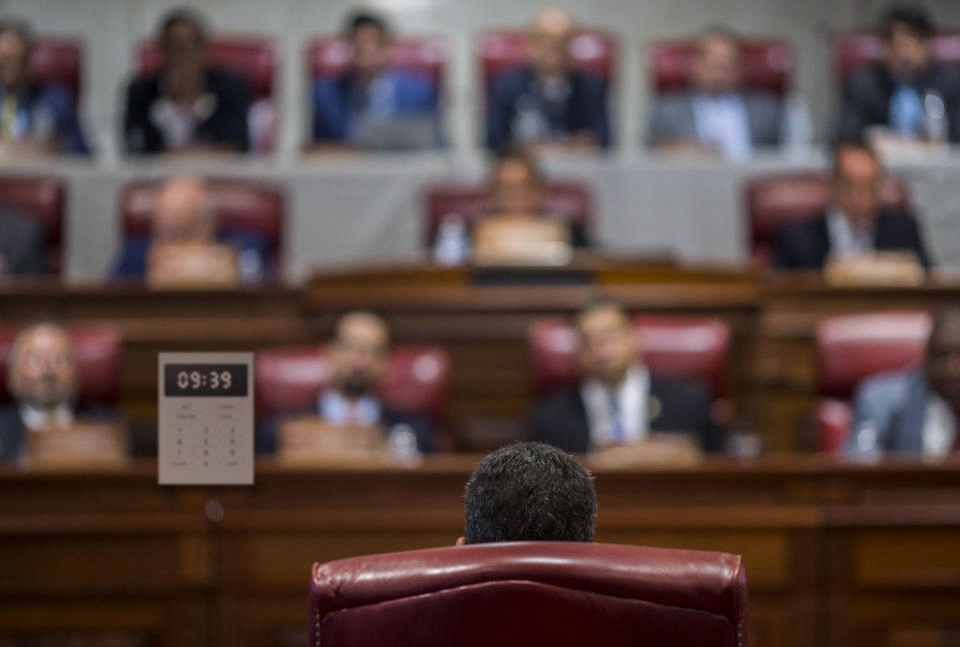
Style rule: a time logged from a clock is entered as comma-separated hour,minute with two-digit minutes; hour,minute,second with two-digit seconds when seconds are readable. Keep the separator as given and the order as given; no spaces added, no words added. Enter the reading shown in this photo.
9,39
